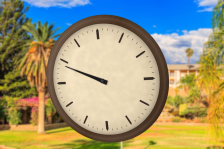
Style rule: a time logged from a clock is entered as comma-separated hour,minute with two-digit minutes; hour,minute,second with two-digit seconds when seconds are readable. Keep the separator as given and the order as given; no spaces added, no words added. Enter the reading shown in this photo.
9,49
